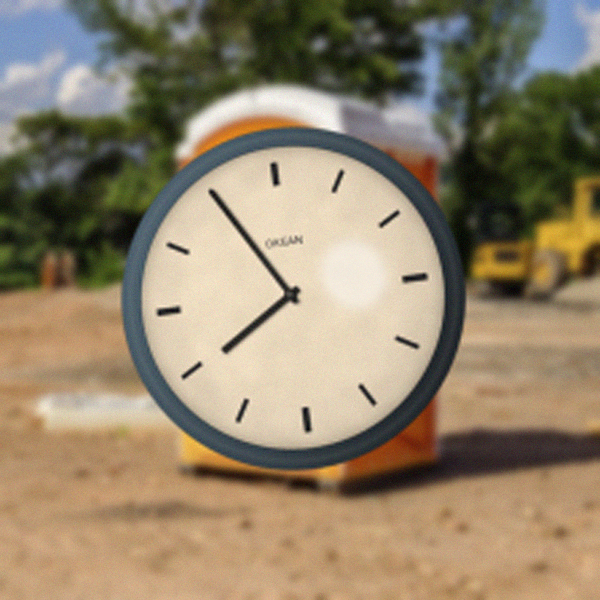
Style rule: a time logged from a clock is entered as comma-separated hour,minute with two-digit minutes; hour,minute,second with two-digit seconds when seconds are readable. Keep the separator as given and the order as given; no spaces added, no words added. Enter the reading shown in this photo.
7,55
